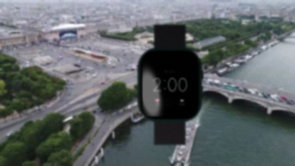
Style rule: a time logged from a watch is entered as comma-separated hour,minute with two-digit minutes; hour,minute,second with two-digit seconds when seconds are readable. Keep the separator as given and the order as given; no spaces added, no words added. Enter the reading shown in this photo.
2,00
